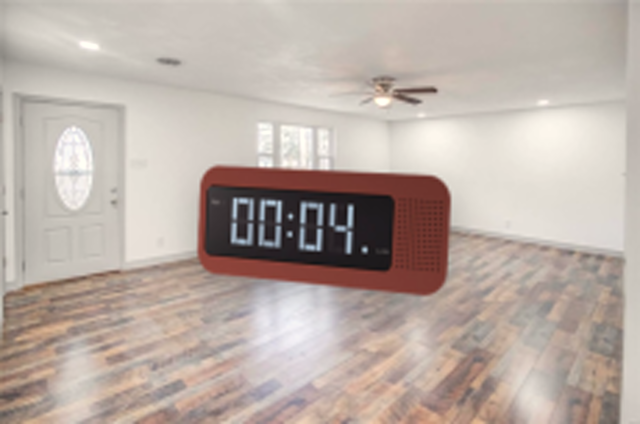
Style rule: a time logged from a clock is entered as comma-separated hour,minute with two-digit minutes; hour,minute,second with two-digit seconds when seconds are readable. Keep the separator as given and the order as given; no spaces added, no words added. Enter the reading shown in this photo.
0,04
